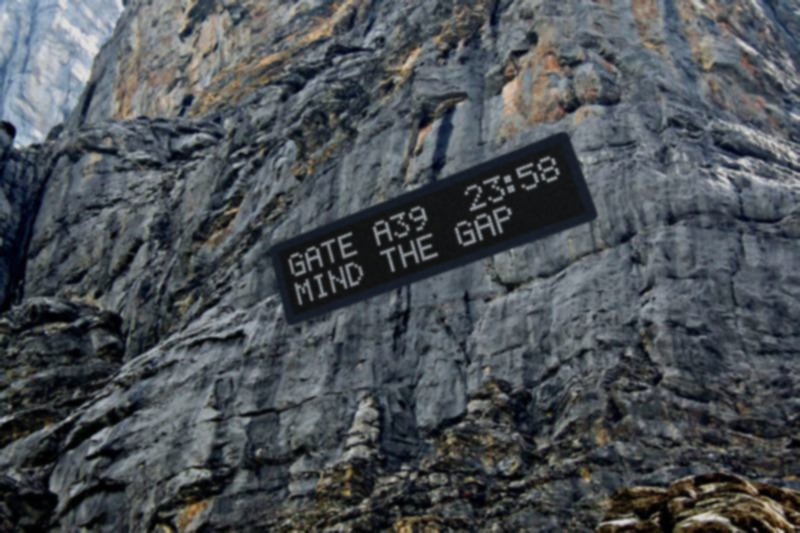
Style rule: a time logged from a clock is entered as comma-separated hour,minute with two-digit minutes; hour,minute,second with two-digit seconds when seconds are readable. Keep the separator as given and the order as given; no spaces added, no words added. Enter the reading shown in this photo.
23,58
